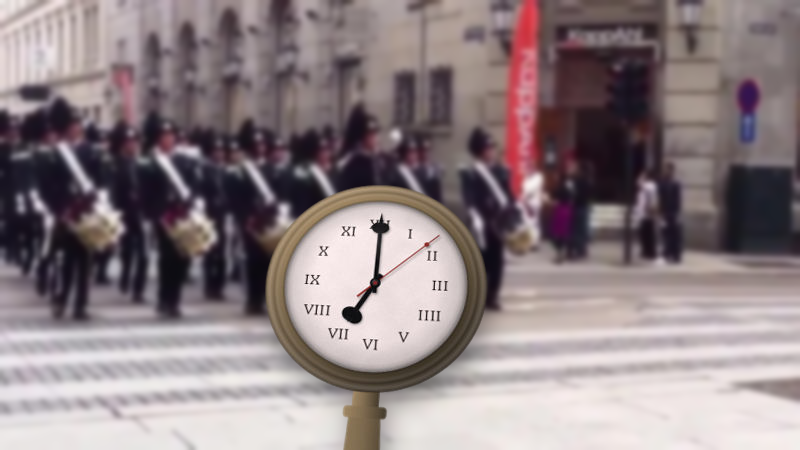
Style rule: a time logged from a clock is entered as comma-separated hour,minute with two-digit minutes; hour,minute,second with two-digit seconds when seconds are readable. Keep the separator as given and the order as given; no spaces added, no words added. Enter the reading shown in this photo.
7,00,08
